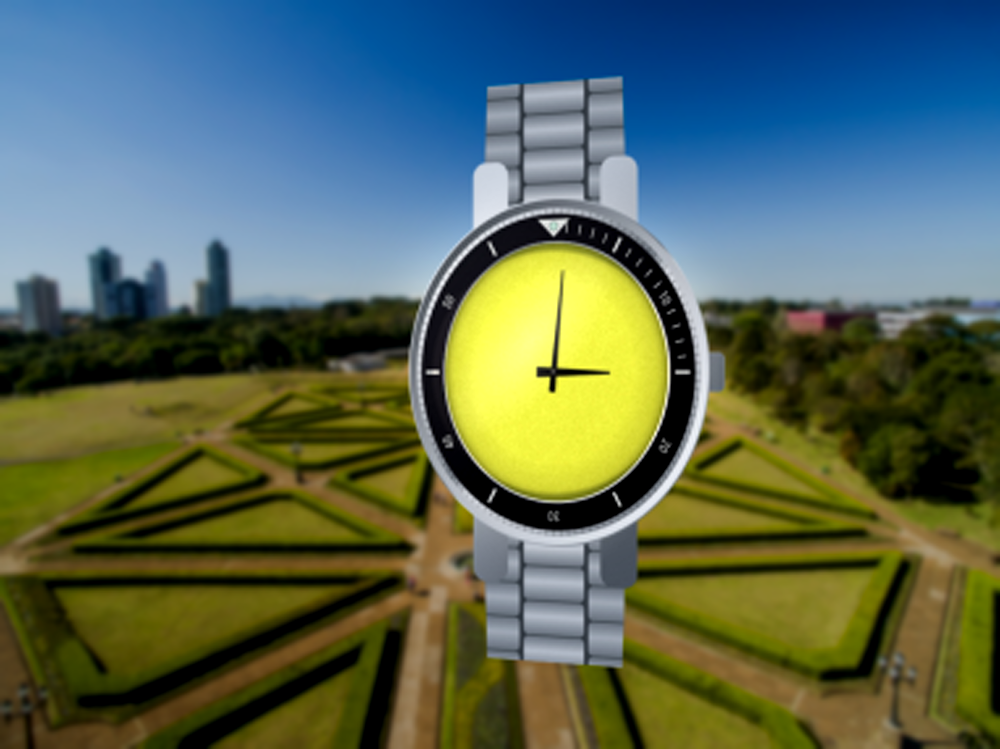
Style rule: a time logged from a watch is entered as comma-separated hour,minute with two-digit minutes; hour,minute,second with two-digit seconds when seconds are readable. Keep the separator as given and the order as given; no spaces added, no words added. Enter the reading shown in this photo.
3,01
